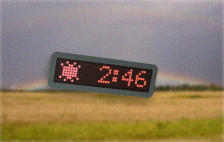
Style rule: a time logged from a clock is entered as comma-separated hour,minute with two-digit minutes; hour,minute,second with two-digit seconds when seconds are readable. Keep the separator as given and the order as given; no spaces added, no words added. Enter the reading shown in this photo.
2,46
